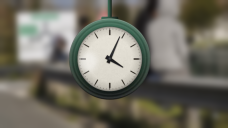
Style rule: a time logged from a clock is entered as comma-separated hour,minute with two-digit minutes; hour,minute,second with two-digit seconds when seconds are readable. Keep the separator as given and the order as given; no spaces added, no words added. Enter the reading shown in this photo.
4,04
